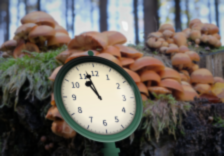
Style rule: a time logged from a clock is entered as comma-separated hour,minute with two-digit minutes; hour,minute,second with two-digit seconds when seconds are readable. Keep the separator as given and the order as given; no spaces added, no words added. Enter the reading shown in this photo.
10,57
